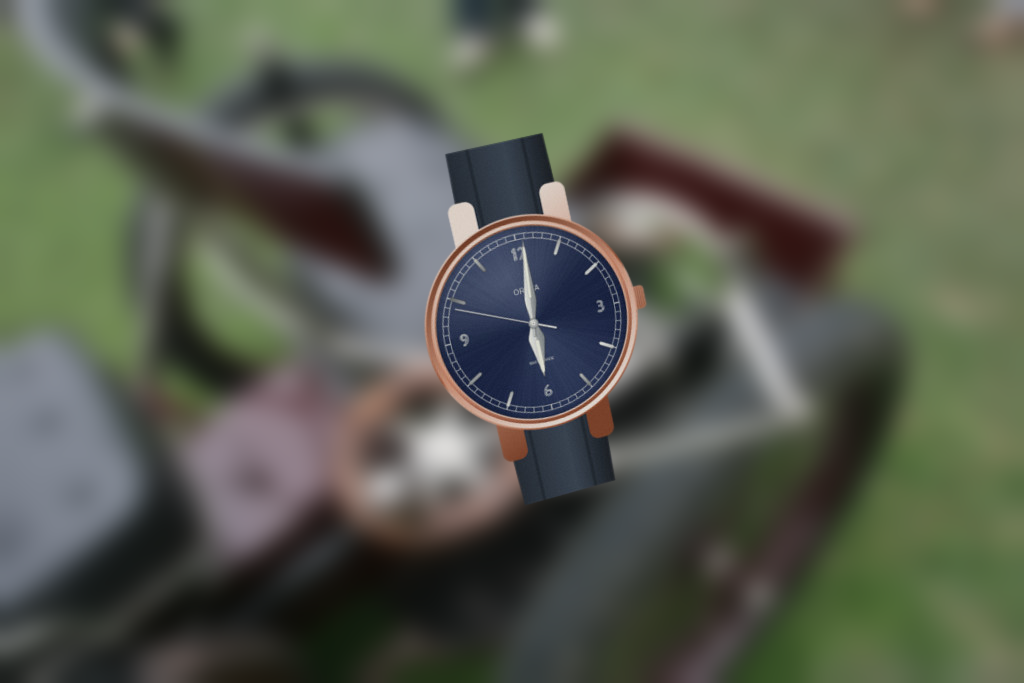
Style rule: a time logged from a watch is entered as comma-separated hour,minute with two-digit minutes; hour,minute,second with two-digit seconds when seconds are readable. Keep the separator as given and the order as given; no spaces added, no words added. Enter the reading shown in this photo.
6,00,49
